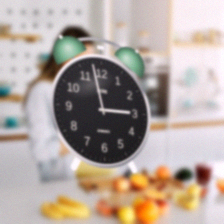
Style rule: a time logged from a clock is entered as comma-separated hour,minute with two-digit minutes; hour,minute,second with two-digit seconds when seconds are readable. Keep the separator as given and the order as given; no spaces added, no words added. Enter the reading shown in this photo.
2,58
